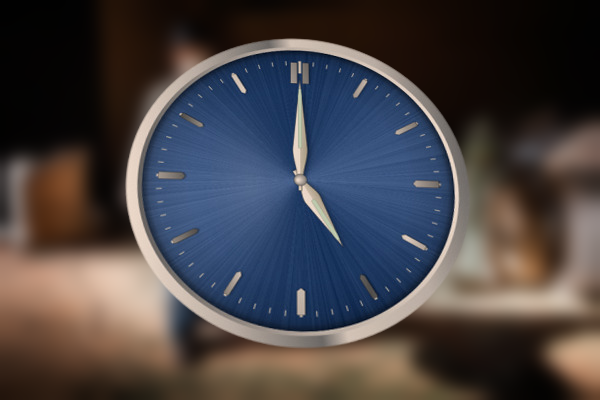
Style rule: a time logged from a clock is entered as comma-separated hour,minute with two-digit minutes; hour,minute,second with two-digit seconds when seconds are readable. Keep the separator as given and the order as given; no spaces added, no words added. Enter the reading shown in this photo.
5,00
